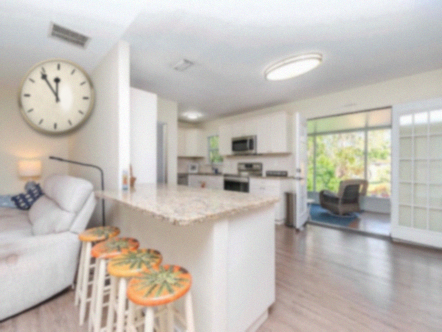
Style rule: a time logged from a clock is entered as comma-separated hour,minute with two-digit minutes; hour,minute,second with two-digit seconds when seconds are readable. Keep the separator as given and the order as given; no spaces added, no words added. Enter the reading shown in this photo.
11,54
